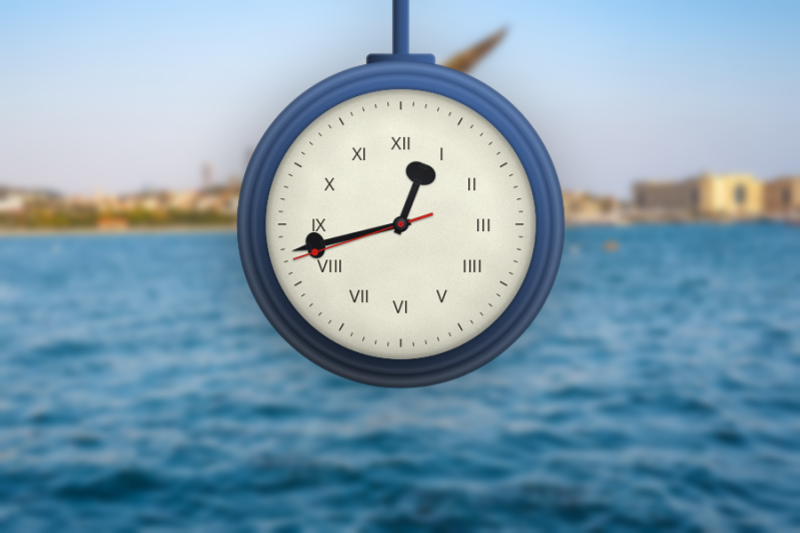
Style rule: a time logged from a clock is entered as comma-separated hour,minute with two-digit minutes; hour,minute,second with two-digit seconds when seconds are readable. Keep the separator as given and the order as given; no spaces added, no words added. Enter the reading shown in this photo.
12,42,42
